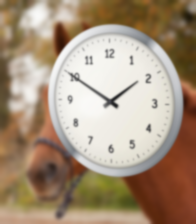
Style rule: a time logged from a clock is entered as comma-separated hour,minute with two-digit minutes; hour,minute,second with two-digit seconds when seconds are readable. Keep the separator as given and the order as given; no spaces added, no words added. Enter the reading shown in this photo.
1,50
